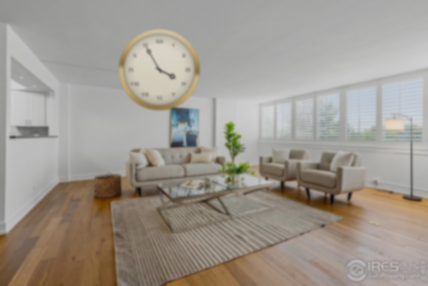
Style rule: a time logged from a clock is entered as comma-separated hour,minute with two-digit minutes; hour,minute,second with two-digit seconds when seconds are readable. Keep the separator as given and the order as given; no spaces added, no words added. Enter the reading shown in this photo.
3,55
